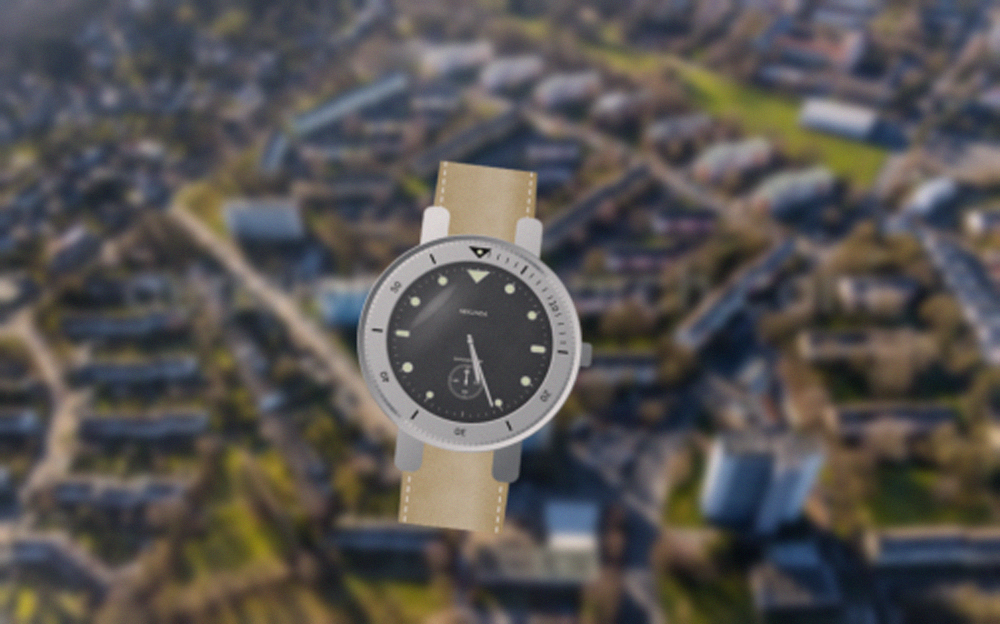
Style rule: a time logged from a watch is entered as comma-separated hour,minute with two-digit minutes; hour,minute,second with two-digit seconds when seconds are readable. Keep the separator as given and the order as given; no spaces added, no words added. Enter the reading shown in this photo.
5,26
